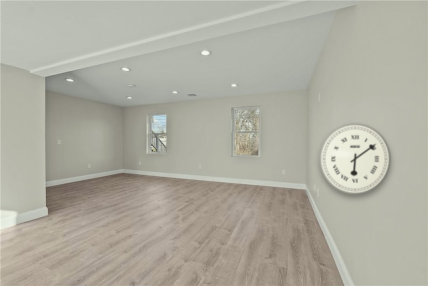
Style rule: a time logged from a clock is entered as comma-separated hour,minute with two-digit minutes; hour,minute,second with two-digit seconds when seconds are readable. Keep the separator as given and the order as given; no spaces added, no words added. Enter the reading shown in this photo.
6,09
